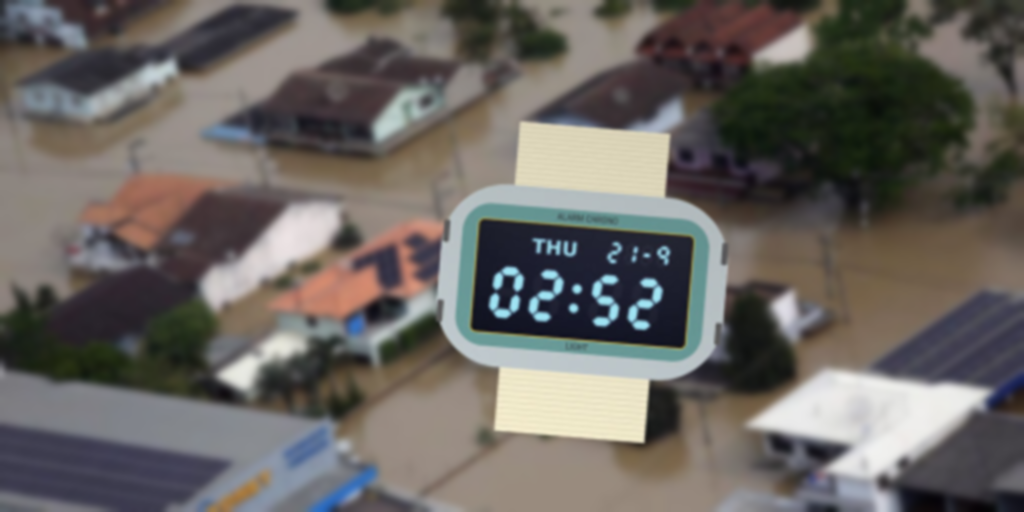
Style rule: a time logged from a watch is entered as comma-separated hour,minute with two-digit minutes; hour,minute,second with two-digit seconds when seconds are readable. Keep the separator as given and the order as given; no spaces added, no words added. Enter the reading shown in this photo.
2,52
